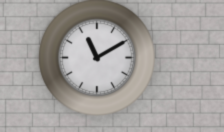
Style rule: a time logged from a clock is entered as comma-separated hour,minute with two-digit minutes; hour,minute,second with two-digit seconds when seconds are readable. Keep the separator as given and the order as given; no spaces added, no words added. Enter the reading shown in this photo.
11,10
